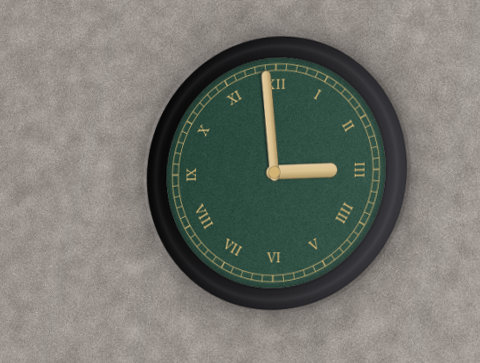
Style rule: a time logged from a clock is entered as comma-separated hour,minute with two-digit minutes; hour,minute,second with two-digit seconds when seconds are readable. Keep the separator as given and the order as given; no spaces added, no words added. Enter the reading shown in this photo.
2,59
